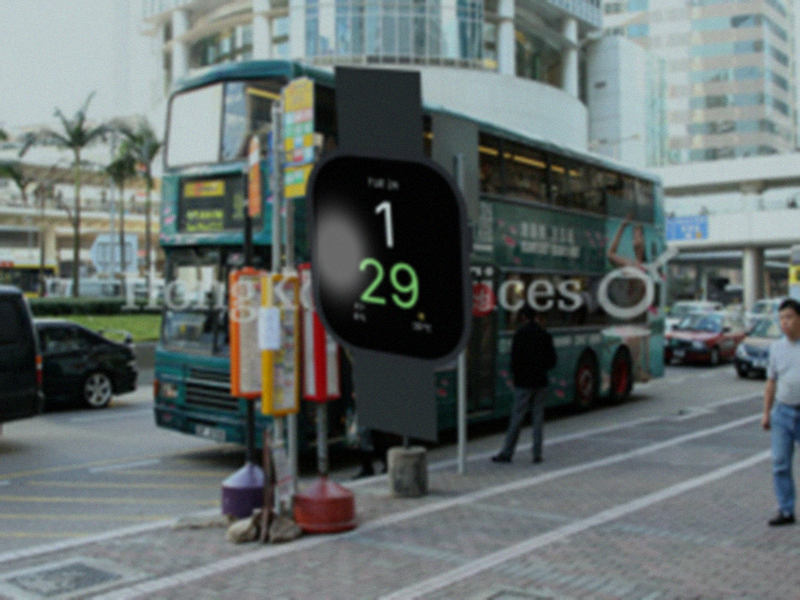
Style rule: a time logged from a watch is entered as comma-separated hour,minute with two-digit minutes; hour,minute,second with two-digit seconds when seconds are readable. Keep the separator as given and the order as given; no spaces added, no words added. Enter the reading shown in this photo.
1,29
